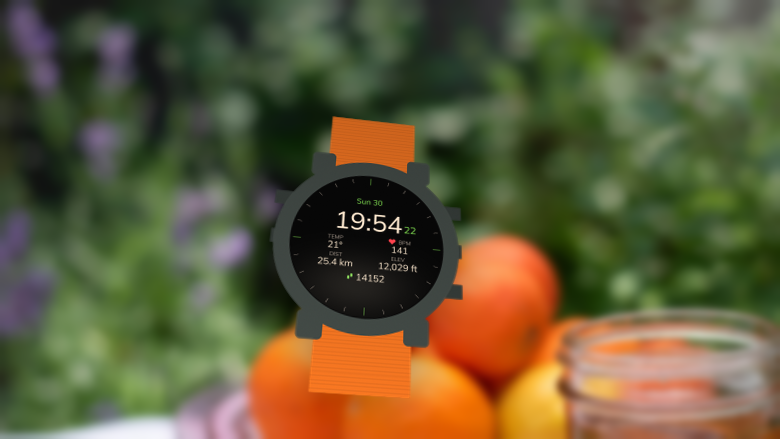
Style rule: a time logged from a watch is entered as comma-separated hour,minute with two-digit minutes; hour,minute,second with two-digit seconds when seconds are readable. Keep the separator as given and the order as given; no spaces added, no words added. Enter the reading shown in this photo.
19,54,22
